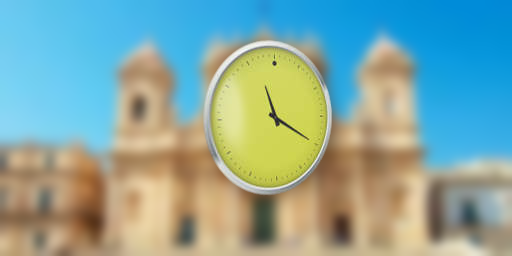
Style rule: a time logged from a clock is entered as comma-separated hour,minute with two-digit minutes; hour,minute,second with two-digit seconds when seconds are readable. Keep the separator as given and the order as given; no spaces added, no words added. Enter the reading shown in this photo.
11,20
